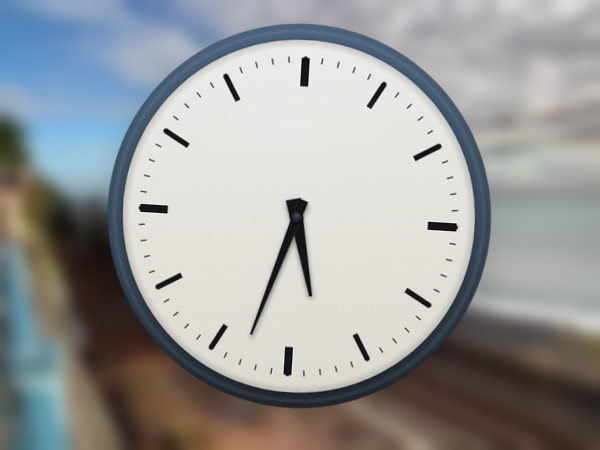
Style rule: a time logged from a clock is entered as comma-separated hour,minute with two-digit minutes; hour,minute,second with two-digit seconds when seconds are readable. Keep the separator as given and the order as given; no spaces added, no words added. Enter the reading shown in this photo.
5,33
